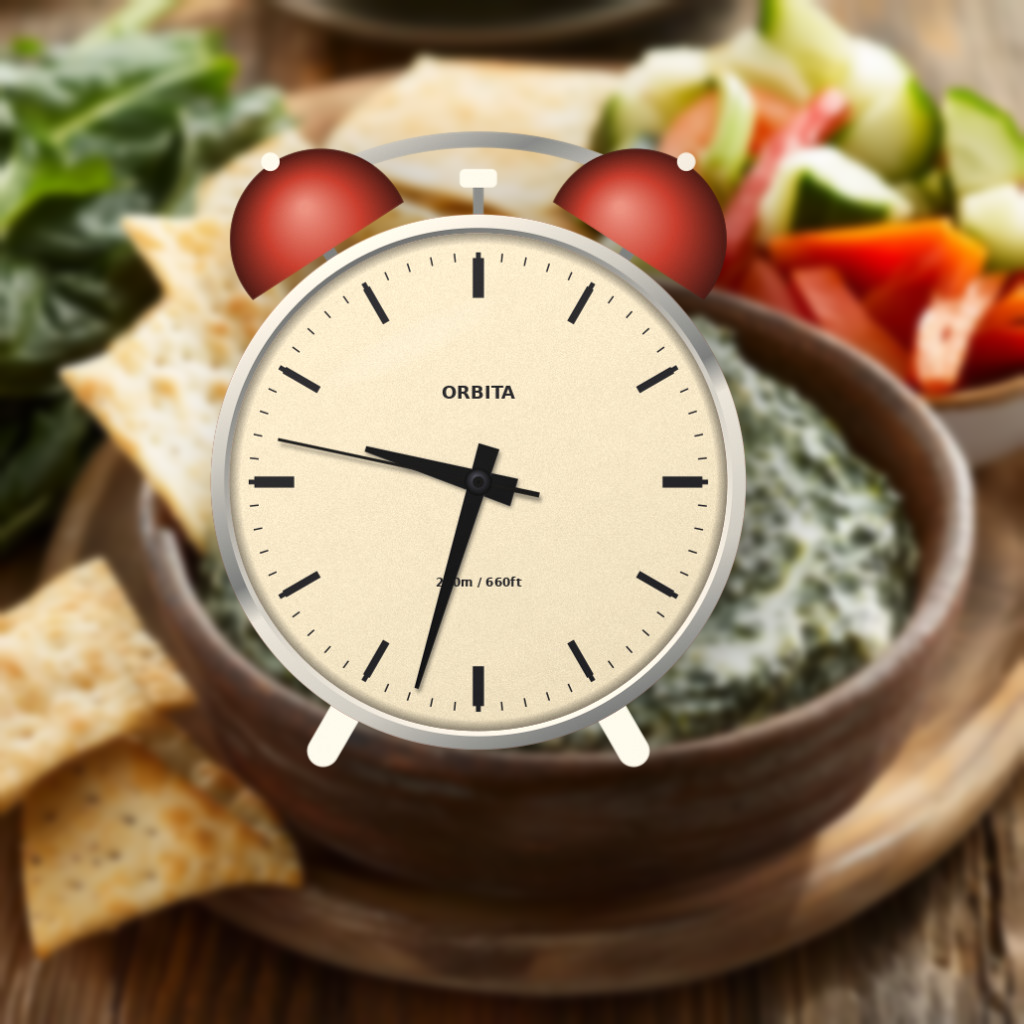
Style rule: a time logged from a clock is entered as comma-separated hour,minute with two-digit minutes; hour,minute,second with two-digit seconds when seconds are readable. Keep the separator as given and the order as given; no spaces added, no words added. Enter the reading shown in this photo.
9,32,47
